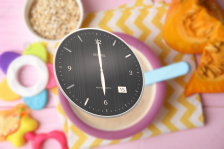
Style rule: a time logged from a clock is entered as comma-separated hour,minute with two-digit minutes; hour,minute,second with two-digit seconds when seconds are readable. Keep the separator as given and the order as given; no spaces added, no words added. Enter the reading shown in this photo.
6,00
